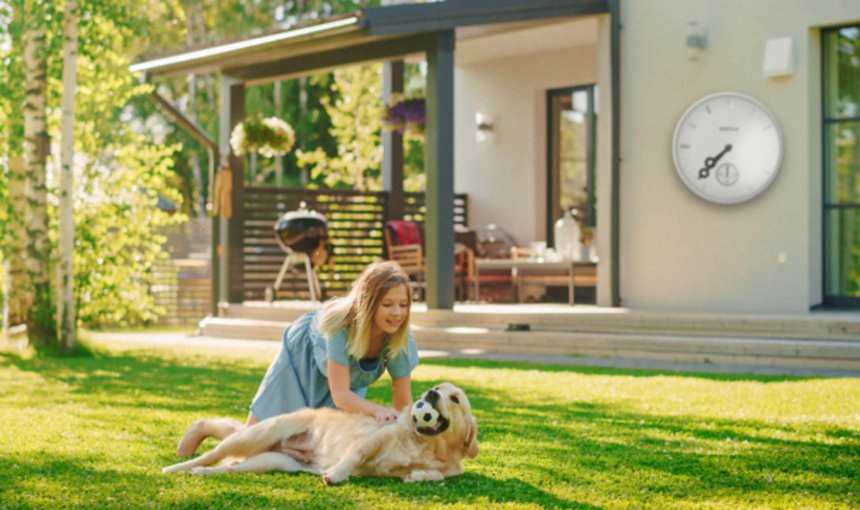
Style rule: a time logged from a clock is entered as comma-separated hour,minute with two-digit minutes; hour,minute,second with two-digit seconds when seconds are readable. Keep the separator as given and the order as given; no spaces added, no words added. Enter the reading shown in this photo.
7,37
